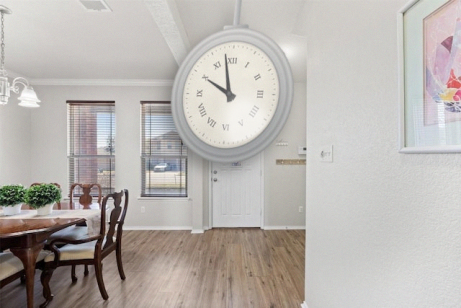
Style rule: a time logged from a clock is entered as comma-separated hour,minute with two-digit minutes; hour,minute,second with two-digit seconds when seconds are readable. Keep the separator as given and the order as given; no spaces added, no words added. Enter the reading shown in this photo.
9,58
